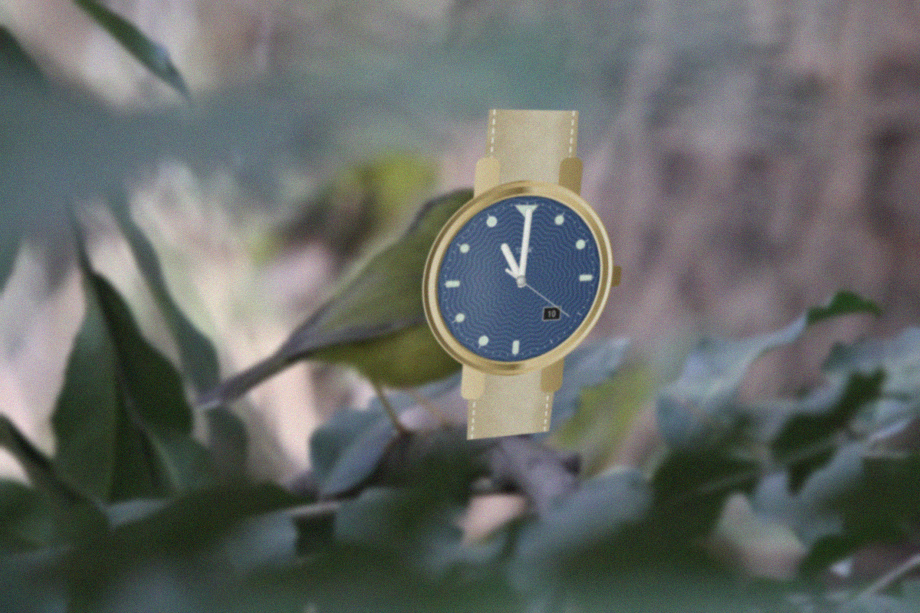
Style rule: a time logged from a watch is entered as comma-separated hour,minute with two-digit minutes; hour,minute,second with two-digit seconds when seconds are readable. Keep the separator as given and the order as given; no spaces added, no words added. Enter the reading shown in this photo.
11,00,21
